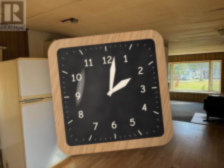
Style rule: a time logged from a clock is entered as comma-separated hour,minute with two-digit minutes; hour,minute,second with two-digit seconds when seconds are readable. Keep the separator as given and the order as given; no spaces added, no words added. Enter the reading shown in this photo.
2,02
